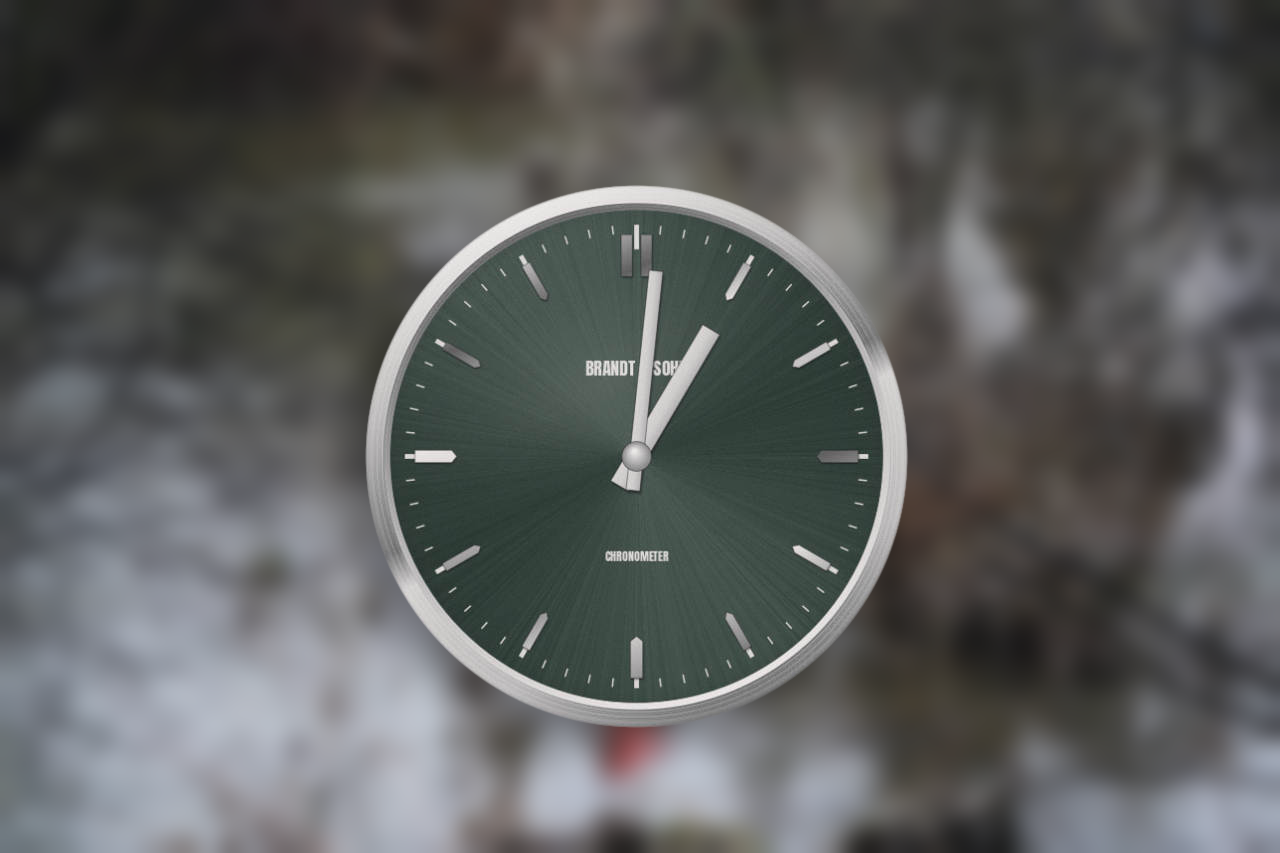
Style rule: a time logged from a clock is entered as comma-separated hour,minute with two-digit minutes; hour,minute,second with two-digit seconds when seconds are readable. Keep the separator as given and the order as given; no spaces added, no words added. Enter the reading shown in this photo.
1,01
